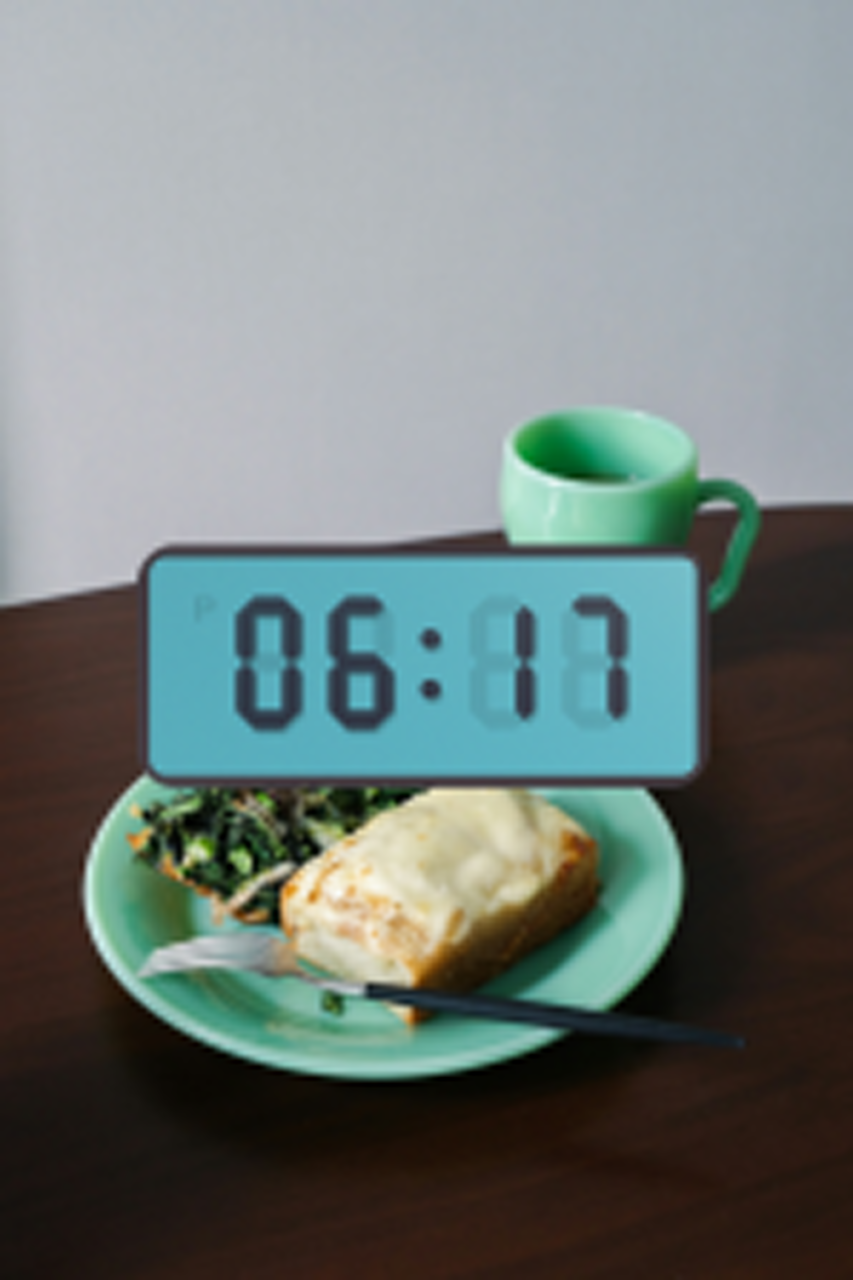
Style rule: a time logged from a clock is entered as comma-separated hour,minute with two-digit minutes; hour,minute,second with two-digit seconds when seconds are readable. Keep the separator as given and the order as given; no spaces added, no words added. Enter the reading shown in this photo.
6,17
